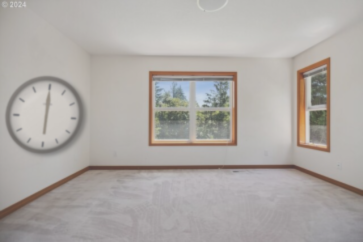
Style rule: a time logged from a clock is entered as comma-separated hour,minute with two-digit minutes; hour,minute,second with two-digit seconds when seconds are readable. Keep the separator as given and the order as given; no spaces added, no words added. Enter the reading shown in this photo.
6,00
